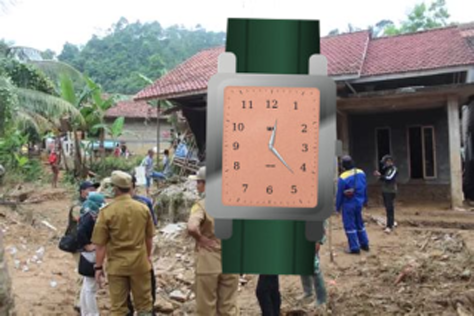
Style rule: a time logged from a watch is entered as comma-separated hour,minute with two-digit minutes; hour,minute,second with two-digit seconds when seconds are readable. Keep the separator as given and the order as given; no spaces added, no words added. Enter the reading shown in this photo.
12,23
